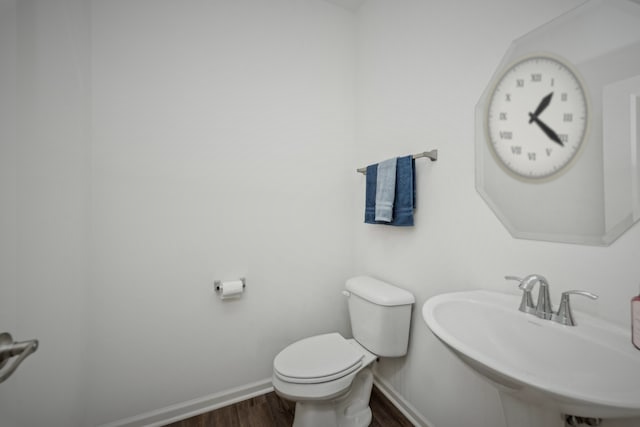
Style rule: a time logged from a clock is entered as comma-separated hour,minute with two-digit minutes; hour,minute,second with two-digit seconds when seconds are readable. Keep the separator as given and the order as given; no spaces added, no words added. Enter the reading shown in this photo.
1,21
